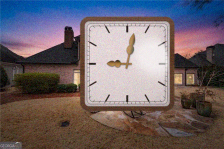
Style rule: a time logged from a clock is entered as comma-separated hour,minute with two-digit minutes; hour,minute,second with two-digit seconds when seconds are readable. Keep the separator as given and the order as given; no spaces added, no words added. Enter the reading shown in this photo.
9,02
